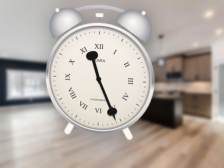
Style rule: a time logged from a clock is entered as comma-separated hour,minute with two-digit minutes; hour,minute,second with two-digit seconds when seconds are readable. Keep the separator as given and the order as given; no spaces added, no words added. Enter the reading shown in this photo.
11,26
